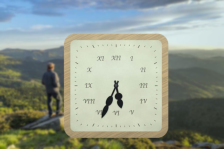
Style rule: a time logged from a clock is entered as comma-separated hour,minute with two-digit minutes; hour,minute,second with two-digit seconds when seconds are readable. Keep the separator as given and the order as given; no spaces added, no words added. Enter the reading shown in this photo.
5,34
